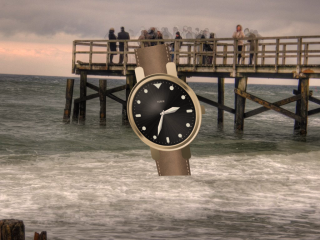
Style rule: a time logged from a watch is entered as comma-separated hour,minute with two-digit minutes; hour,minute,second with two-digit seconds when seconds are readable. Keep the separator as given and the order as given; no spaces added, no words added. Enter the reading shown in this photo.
2,34
